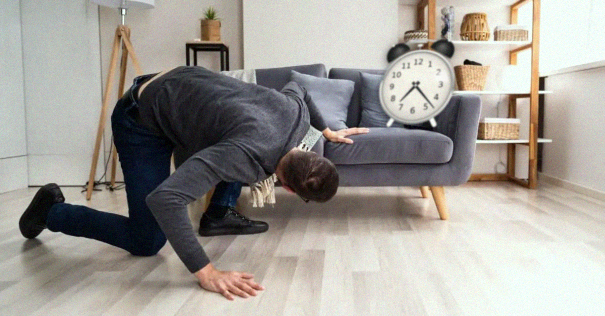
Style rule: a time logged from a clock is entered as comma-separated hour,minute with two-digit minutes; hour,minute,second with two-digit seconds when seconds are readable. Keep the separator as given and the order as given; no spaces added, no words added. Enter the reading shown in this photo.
7,23
